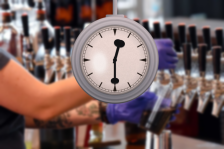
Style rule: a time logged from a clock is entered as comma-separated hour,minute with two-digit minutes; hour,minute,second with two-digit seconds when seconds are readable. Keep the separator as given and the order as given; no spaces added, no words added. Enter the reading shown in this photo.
12,30
